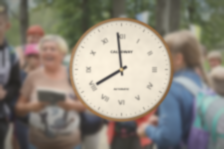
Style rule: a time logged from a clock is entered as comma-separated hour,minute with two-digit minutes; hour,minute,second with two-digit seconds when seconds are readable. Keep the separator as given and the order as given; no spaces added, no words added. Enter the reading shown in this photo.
7,59
